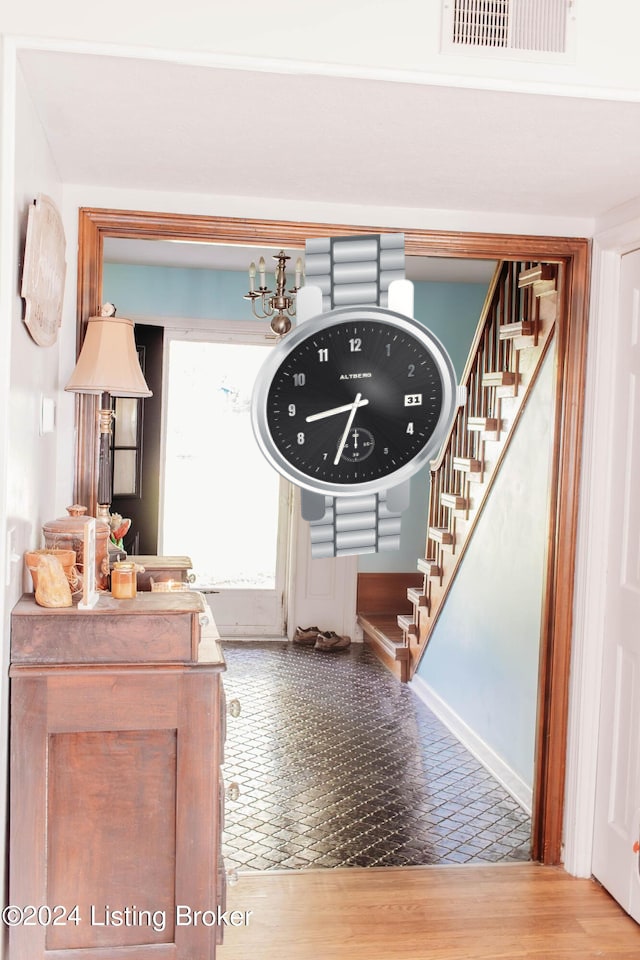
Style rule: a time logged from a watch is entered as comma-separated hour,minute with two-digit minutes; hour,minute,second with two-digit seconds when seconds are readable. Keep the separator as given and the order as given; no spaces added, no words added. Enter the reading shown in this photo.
8,33
